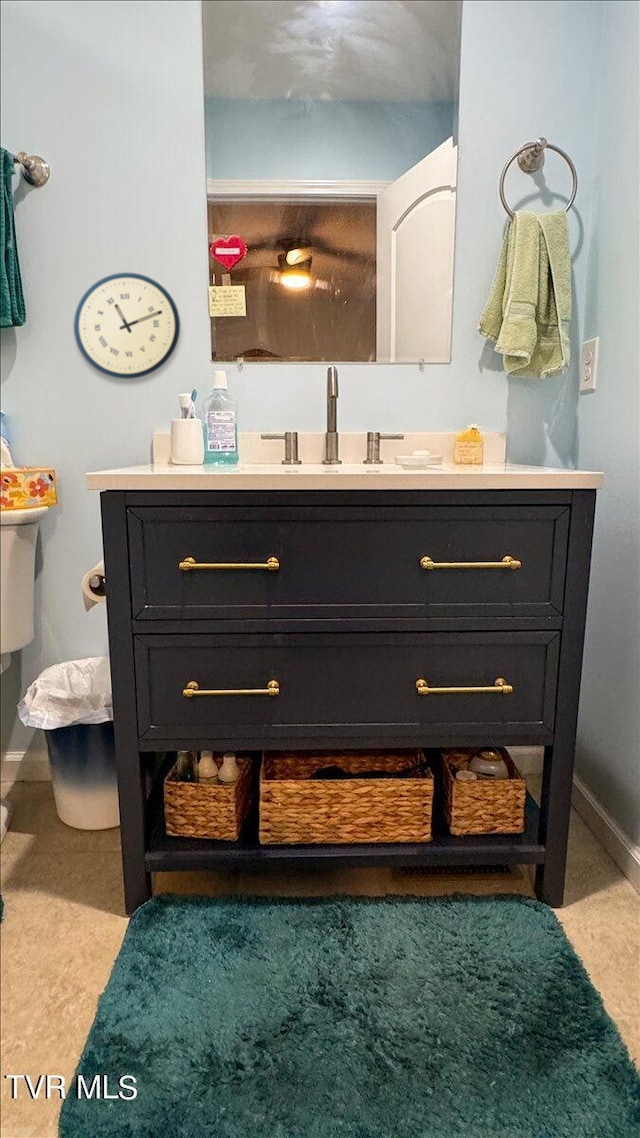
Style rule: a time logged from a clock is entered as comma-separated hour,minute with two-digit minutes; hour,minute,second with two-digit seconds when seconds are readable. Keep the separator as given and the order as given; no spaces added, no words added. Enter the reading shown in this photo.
11,12
